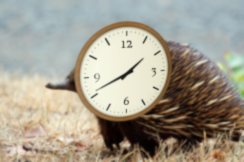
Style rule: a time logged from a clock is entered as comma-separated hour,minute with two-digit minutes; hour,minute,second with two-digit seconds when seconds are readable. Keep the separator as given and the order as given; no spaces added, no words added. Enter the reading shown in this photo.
1,41
